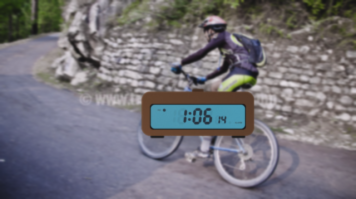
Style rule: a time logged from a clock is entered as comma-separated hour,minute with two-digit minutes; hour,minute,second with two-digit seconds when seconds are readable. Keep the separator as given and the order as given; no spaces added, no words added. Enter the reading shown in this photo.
1,06,14
